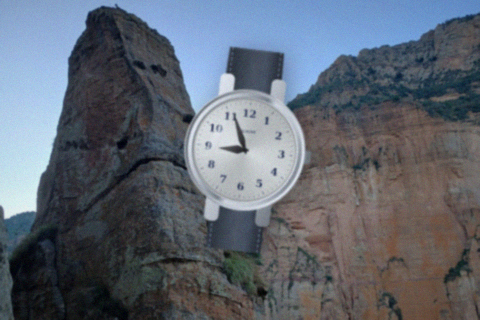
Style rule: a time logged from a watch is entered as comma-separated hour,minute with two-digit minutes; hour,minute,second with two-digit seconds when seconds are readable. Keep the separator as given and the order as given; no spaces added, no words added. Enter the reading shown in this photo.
8,56
